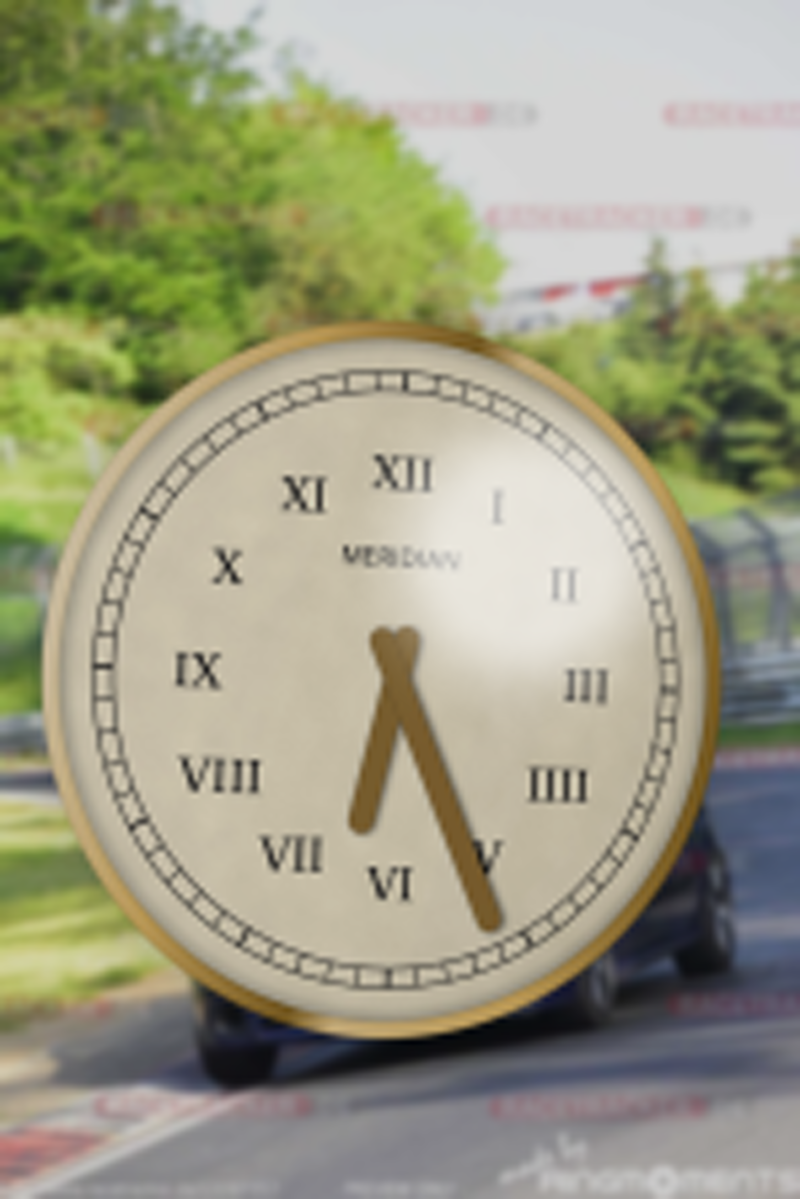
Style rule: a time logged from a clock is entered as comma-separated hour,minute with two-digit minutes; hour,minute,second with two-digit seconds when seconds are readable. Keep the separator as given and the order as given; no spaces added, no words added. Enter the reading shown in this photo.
6,26
